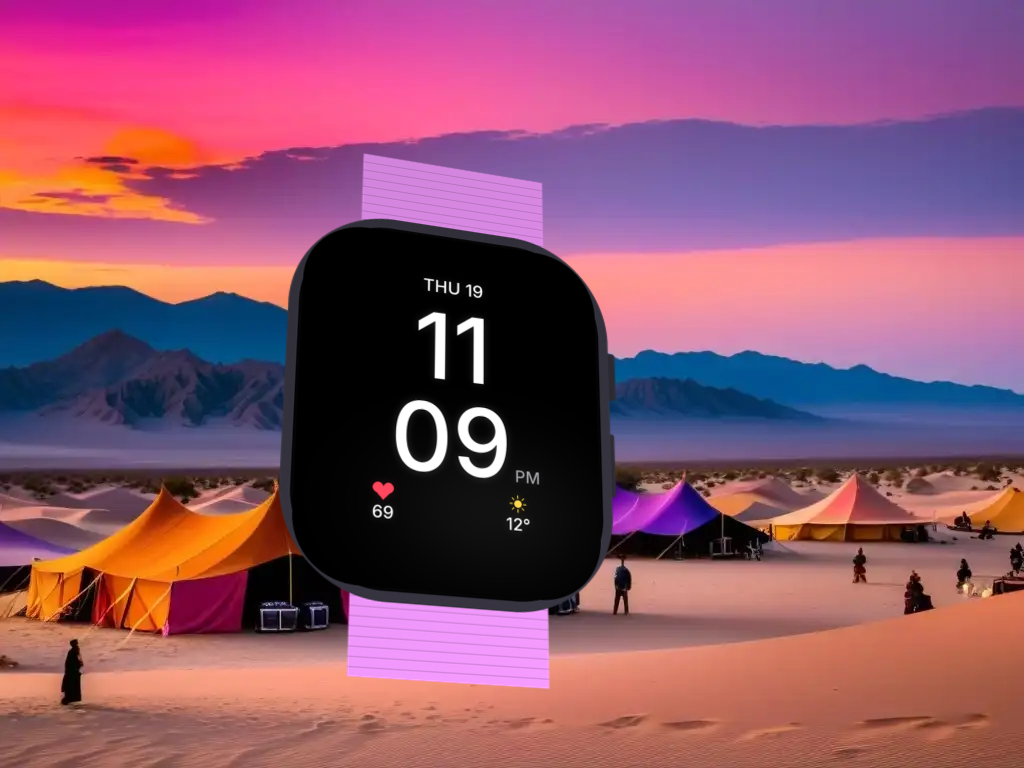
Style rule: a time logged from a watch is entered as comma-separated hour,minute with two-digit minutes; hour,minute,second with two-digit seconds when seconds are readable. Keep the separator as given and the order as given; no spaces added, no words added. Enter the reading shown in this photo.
11,09
